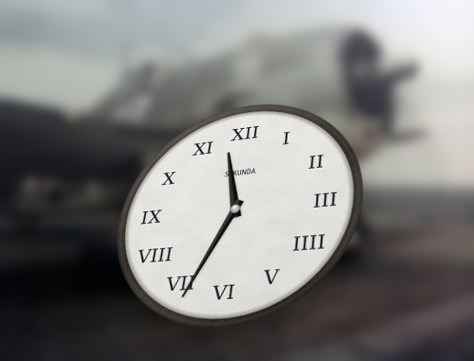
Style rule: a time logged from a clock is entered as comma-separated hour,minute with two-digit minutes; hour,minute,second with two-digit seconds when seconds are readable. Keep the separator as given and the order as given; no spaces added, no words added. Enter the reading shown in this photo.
11,34
